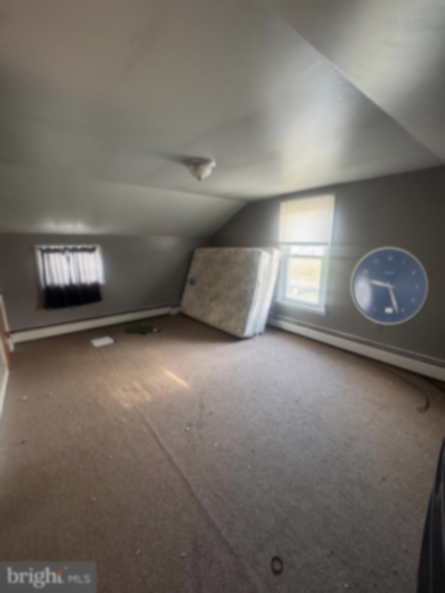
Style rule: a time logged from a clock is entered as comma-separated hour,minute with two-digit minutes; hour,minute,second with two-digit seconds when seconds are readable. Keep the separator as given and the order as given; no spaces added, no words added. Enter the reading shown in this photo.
9,27
